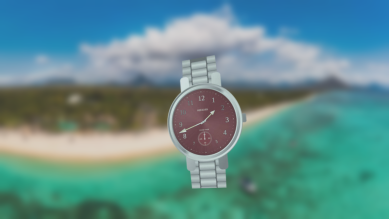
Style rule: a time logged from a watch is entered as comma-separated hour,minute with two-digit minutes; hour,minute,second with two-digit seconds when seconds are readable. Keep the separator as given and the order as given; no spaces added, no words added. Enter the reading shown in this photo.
1,42
